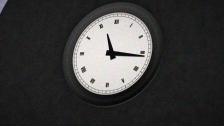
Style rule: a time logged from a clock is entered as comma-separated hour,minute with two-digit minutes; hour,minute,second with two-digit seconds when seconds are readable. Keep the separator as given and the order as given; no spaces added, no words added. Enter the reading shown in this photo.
11,16
